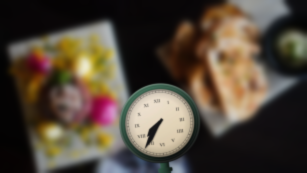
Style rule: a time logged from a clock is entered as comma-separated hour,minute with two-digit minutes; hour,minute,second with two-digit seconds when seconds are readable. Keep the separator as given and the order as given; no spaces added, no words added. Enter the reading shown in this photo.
7,36
